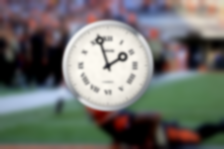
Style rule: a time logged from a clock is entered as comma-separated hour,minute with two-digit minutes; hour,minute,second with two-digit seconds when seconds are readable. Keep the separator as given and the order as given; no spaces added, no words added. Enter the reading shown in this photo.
1,57
